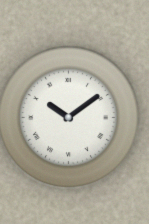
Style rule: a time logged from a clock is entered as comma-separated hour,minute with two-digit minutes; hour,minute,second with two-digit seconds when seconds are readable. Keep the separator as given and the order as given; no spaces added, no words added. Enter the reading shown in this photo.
10,09
